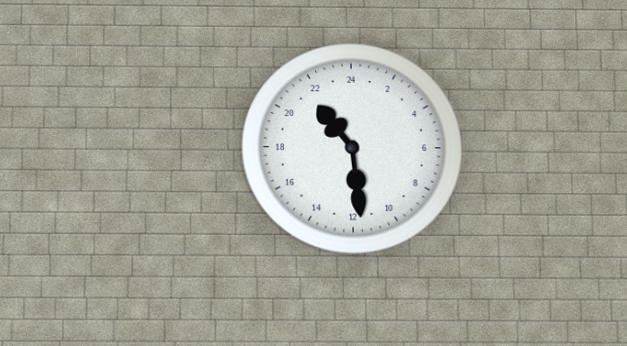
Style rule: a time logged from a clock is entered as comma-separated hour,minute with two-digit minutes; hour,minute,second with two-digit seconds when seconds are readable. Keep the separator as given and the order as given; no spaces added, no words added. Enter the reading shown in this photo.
21,29
